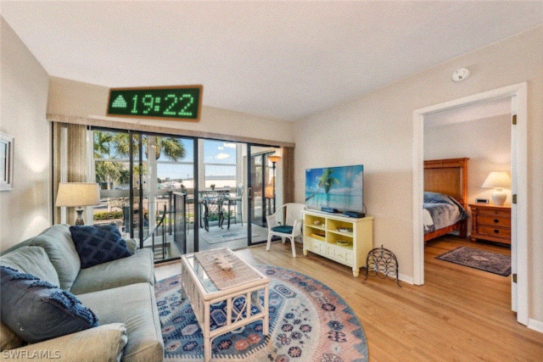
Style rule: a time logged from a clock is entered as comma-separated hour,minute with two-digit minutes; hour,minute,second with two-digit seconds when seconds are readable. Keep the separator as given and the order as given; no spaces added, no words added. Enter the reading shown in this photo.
19,22
